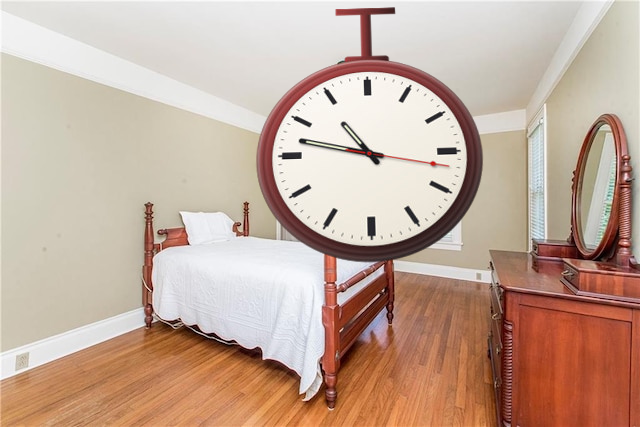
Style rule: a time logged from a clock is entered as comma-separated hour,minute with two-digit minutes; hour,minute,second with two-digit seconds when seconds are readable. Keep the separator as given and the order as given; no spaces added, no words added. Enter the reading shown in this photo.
10,47,17
